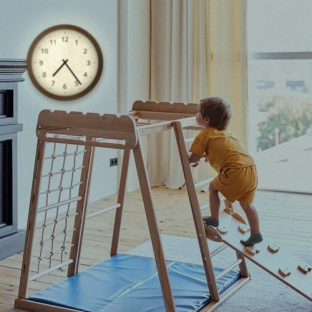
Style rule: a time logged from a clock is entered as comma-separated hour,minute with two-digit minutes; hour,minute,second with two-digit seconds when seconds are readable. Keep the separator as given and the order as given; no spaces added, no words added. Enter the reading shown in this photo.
7,24
